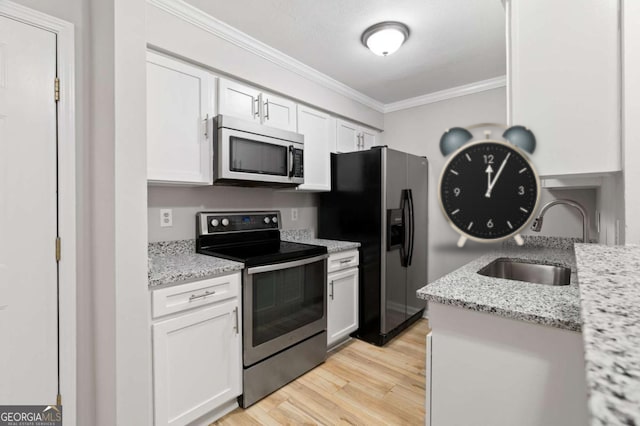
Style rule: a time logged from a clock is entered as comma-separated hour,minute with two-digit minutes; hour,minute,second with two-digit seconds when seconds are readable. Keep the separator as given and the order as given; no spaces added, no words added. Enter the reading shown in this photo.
12,05
